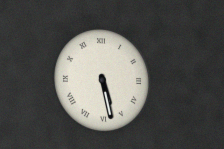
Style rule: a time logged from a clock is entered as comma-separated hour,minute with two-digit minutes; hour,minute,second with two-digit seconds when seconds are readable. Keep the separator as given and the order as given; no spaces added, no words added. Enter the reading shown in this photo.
5,28
